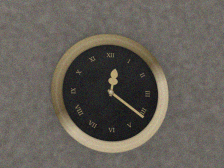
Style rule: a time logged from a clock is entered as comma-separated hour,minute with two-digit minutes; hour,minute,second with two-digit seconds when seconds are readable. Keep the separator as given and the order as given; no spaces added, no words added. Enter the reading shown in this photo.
12,21
